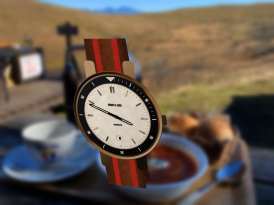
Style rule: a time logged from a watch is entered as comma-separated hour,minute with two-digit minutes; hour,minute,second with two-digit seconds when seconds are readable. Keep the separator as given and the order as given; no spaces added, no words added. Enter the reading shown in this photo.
3,49
